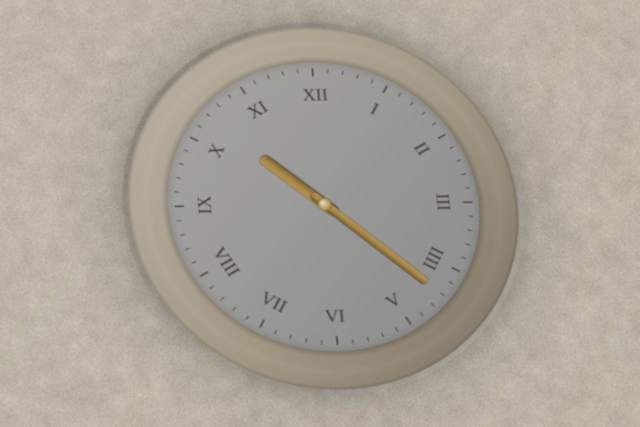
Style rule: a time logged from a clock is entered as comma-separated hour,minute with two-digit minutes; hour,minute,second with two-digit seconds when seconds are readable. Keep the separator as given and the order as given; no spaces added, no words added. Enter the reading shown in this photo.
10,22
